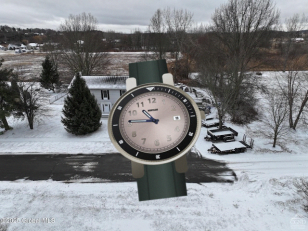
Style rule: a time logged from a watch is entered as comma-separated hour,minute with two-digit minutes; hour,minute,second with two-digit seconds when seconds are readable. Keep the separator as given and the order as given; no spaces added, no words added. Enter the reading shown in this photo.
10,46
